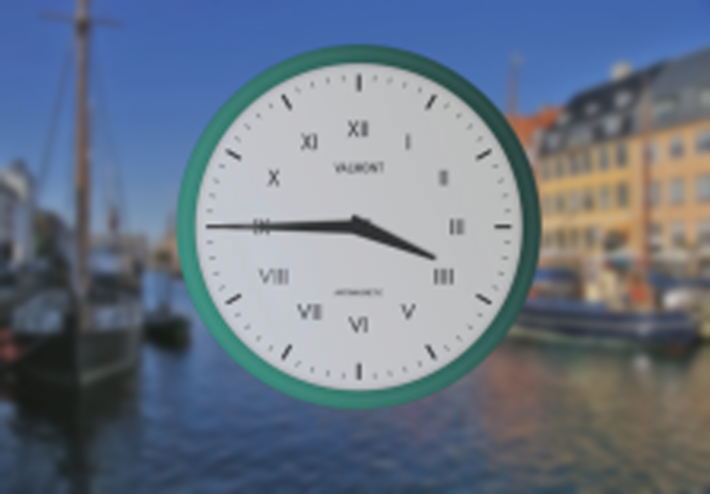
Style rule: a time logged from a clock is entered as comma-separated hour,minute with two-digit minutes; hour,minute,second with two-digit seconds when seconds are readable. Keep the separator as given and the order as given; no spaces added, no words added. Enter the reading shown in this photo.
3,45
